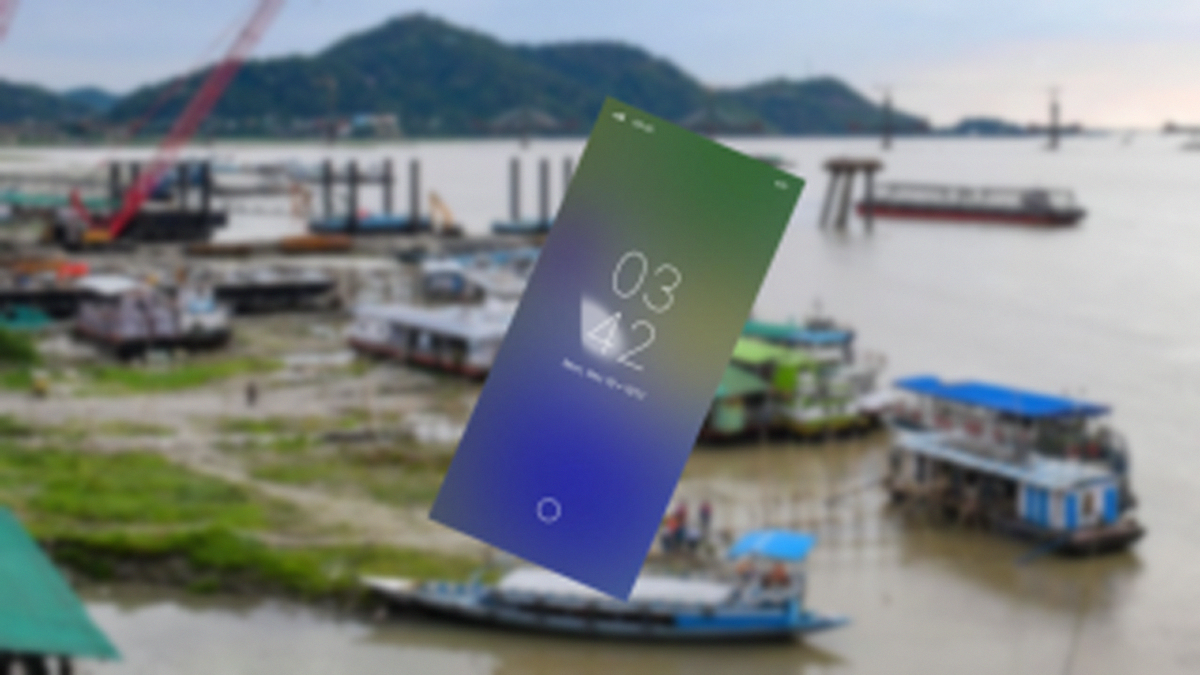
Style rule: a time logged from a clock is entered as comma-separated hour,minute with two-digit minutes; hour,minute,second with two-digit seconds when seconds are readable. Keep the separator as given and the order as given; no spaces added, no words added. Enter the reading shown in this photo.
3,42
